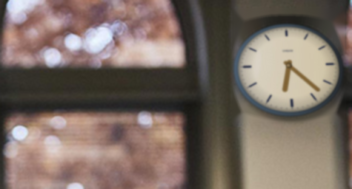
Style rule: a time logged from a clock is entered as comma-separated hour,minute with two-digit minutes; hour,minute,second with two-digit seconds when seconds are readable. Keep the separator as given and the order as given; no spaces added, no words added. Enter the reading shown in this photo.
6,23
